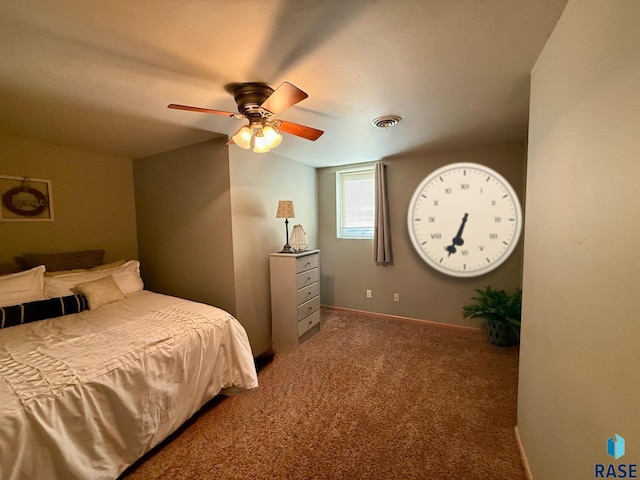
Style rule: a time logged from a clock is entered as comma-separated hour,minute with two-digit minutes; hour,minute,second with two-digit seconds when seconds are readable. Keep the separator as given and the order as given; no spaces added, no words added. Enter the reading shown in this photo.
6,34
